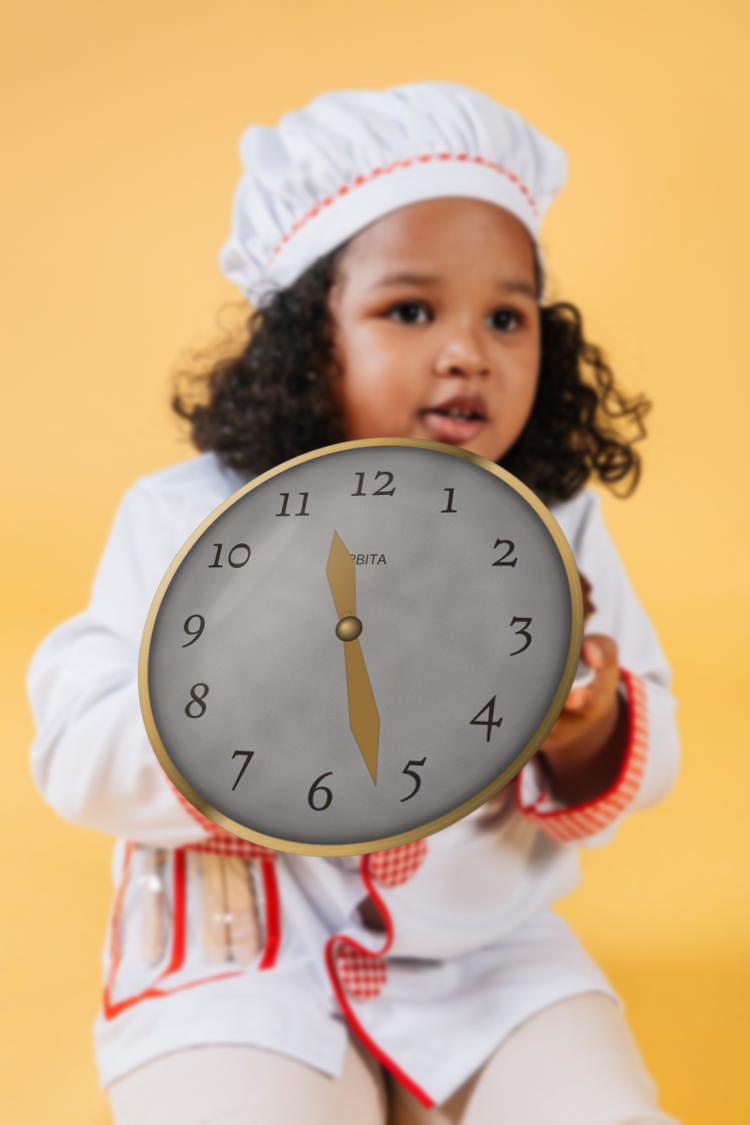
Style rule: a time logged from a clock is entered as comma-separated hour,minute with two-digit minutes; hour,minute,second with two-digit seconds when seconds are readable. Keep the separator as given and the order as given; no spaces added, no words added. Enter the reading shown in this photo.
11,27
